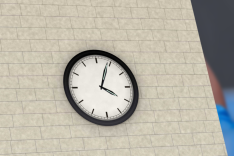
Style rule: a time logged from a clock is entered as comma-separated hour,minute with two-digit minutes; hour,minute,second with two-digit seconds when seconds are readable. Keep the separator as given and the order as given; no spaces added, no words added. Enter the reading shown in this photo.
4,04
